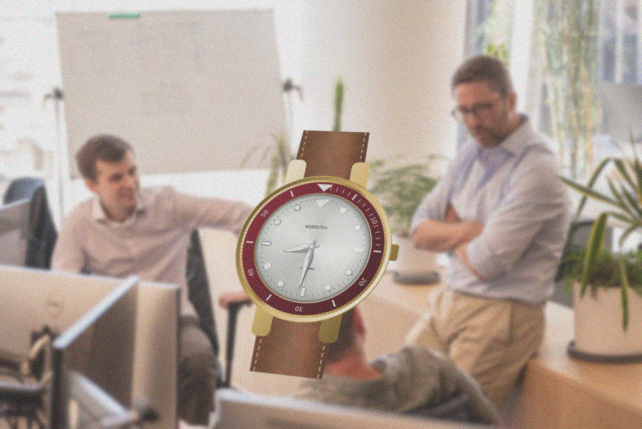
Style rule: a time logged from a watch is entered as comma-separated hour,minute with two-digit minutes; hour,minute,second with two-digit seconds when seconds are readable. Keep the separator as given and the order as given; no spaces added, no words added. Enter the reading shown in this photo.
8,31
